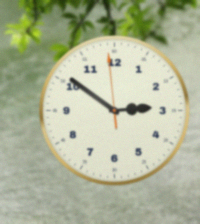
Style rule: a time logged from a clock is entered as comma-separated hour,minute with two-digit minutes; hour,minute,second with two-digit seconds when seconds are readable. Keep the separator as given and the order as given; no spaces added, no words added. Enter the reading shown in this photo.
2,50,59
